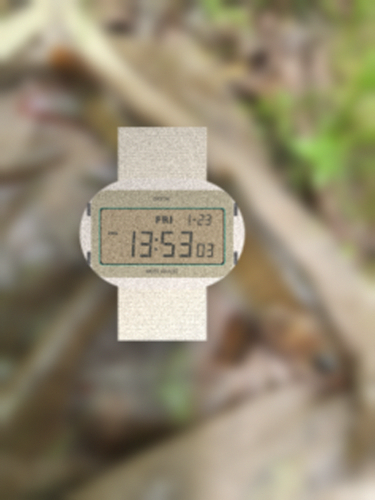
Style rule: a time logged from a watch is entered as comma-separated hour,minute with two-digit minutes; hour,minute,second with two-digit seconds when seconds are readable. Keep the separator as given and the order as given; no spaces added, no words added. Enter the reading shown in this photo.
13,53,03
